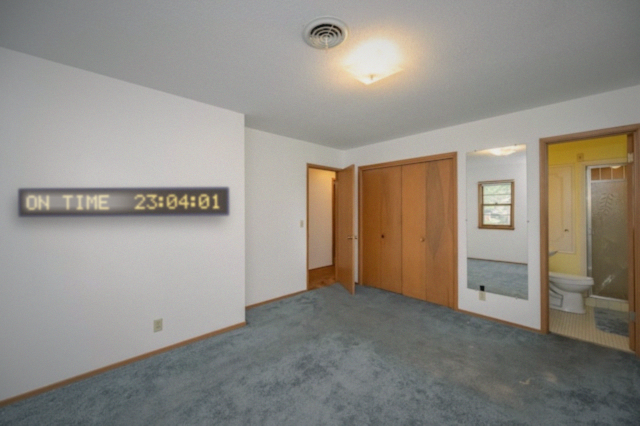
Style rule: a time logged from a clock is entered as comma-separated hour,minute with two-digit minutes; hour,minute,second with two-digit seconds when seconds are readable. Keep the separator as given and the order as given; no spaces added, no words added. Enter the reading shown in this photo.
23,04,01
